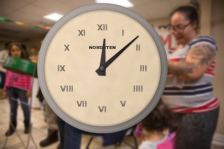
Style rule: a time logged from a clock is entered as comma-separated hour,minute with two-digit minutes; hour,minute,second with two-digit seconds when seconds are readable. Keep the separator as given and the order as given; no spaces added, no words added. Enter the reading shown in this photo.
12,08
